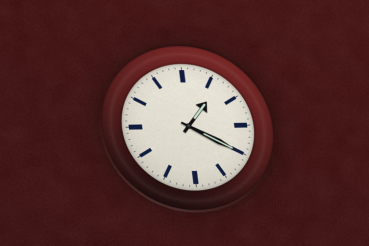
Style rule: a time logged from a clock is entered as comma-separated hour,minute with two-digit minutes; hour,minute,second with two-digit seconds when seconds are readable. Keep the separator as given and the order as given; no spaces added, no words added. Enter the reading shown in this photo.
1,20
